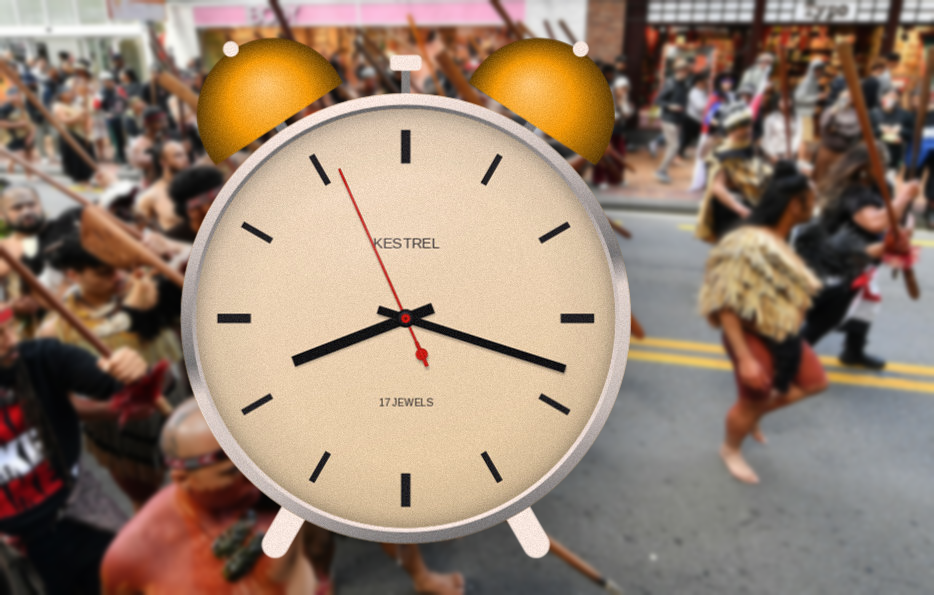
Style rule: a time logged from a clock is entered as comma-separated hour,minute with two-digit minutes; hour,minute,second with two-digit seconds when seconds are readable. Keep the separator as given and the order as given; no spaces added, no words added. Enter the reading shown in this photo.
8,17,56
